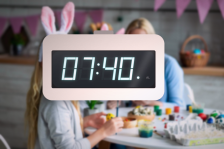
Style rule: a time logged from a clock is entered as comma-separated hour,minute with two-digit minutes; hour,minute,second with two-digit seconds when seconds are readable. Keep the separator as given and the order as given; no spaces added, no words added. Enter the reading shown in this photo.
7,40
